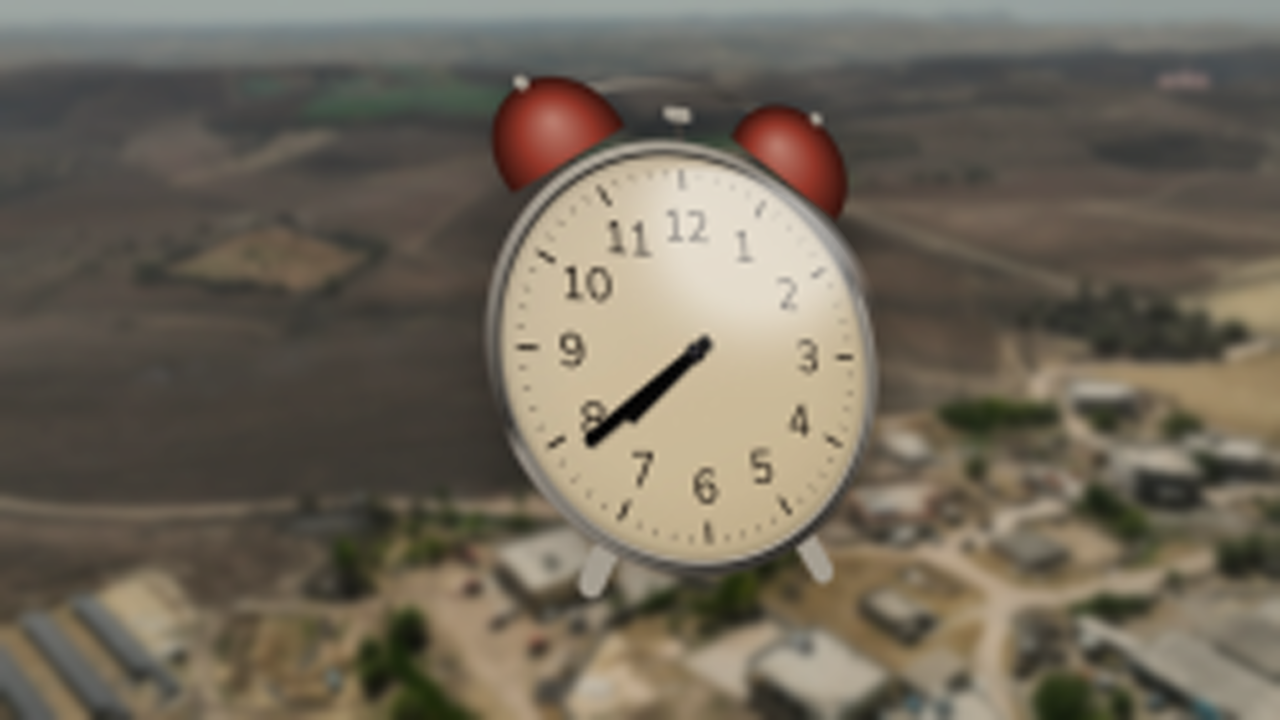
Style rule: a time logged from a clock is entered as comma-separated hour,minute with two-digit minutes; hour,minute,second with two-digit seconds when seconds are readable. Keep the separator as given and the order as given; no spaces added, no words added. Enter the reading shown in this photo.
7,39
